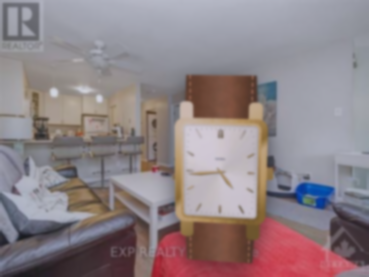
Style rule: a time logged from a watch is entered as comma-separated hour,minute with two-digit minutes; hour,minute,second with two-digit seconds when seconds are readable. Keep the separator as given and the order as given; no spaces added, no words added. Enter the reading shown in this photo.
4,44
